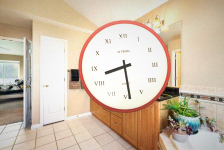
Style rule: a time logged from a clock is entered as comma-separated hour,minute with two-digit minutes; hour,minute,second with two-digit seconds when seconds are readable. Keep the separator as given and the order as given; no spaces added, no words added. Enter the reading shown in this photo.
8,29
